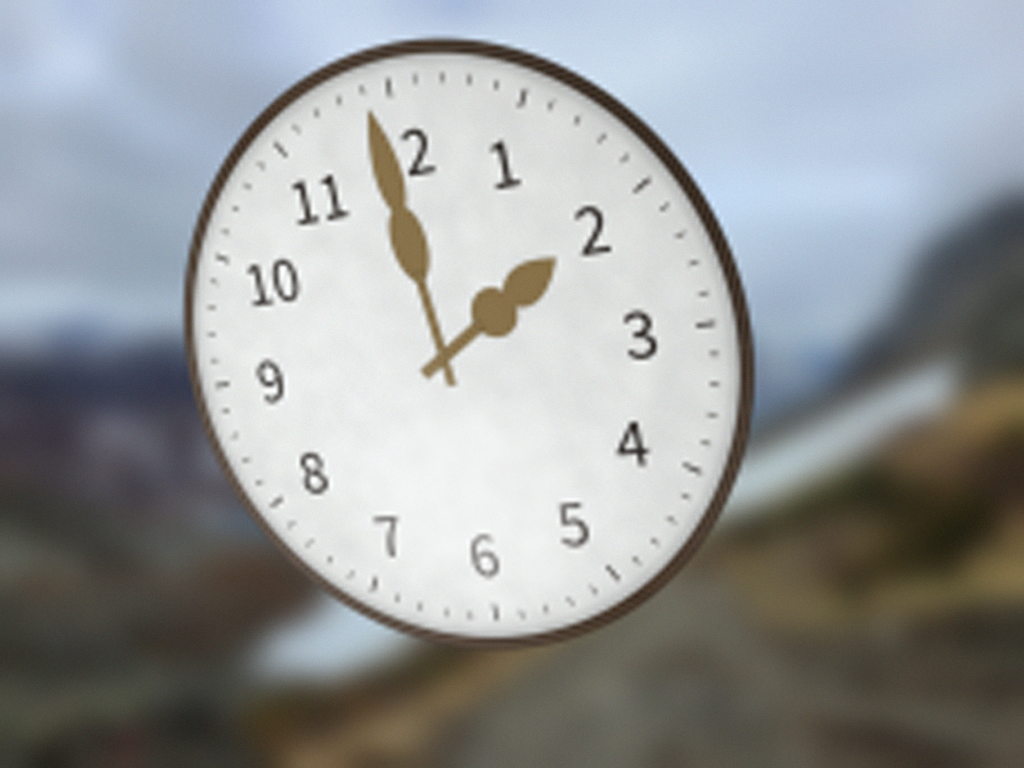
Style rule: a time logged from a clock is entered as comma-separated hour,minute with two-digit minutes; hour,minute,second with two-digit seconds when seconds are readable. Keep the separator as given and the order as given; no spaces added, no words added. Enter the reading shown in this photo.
1,59
